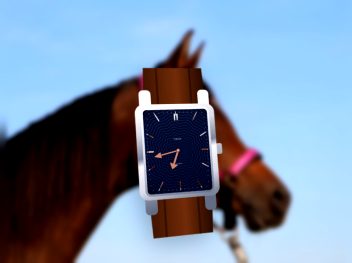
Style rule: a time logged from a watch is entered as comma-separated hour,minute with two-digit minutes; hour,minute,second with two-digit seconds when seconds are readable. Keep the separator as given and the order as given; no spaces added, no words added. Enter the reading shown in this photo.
6,43
